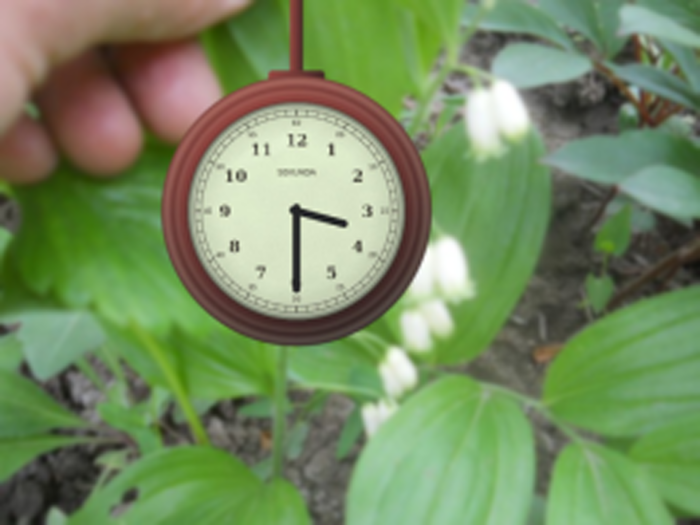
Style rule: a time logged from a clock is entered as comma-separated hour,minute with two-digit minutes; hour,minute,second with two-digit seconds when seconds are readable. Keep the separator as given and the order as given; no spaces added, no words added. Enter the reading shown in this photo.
3,30
